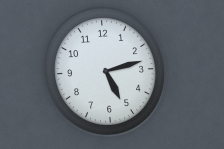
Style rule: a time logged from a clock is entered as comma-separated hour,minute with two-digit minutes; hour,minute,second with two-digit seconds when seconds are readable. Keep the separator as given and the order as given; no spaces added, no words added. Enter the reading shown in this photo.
5,13
